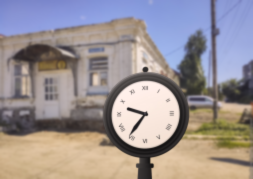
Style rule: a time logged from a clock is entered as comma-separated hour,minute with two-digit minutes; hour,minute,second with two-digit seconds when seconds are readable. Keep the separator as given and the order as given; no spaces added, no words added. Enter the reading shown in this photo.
9,36
